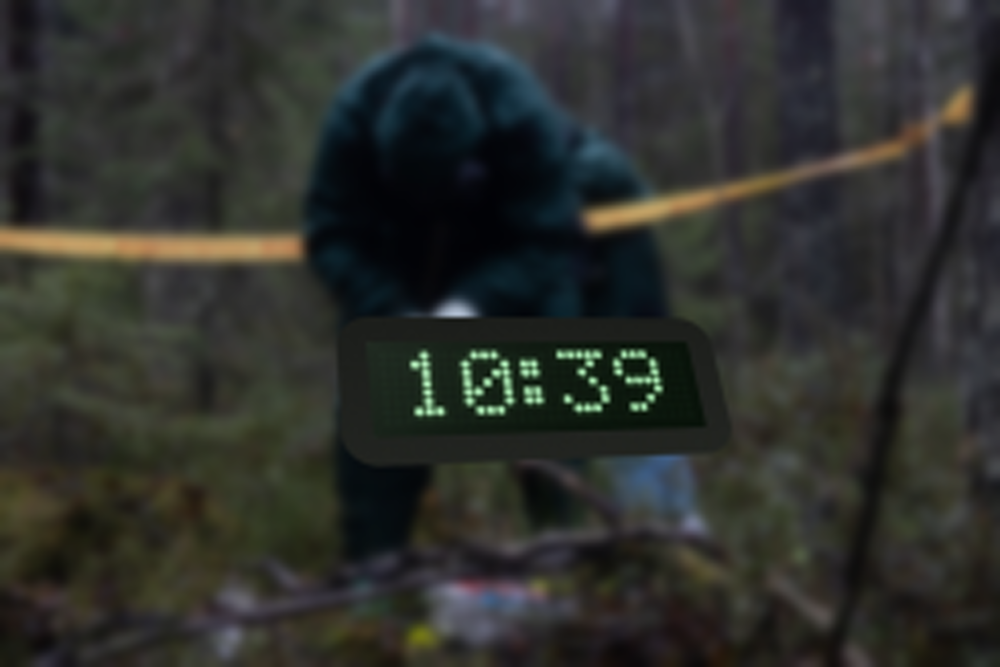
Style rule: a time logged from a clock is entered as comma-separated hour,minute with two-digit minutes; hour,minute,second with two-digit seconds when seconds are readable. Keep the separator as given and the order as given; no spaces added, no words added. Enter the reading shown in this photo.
10,39
